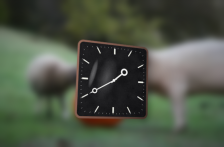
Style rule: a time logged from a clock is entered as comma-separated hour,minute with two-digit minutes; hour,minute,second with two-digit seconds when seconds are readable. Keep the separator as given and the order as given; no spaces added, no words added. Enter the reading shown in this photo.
1,40
